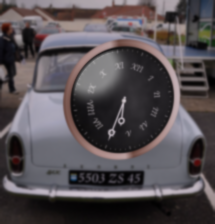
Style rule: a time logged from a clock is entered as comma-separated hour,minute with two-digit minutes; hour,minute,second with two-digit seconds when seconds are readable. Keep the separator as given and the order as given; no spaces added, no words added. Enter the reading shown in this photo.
5,30
